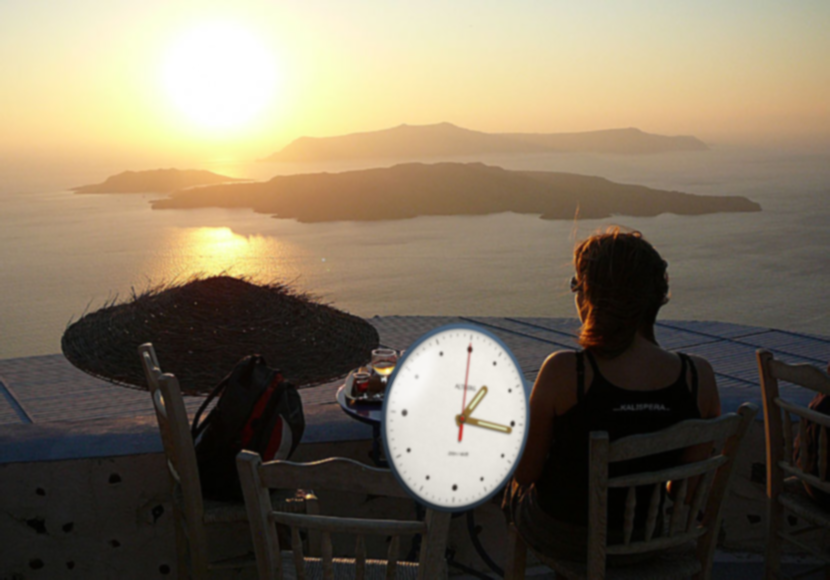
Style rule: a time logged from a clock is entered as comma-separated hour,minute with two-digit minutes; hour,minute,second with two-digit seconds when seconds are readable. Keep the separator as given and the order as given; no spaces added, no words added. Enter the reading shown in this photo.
1,16,00
